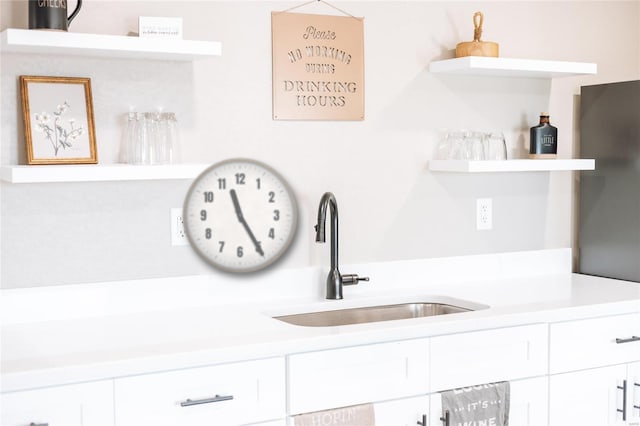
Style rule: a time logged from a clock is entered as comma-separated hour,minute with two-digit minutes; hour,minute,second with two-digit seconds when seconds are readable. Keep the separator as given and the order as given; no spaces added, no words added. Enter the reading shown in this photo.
11,25
